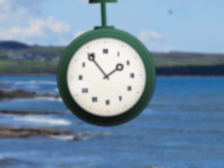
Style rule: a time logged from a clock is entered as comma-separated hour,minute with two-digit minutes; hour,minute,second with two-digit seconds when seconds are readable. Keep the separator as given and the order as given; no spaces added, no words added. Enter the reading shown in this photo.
1,54
